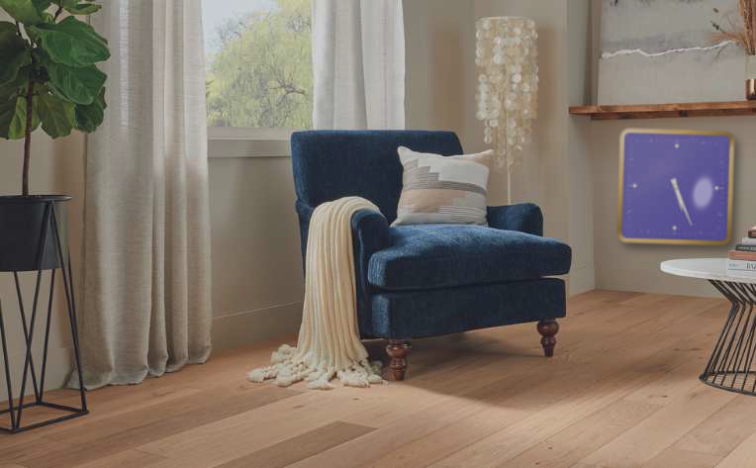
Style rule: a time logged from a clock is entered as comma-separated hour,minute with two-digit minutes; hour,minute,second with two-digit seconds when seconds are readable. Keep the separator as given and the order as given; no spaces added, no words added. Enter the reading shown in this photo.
5,26
